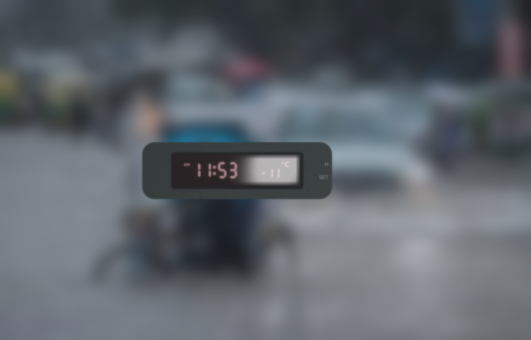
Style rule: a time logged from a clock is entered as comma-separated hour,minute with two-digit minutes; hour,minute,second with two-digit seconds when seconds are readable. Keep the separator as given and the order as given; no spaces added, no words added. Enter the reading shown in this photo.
11,53
